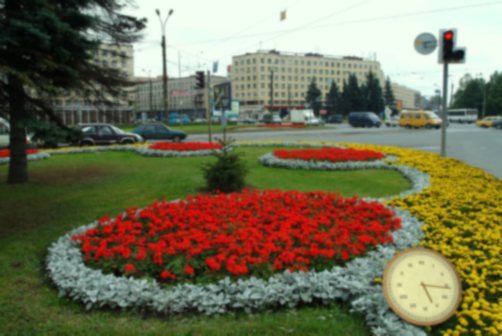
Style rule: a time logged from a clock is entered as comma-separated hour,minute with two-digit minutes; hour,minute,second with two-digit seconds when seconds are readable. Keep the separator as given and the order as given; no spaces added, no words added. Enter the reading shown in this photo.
5,16
